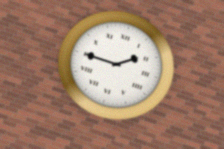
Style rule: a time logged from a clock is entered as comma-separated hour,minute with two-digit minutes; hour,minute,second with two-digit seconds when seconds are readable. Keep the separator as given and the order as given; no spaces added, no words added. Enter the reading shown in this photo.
1,45
